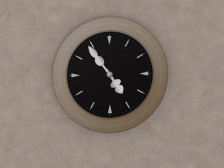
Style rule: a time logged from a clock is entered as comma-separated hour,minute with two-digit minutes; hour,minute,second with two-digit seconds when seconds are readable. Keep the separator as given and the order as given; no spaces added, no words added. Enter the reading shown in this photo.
4,54
